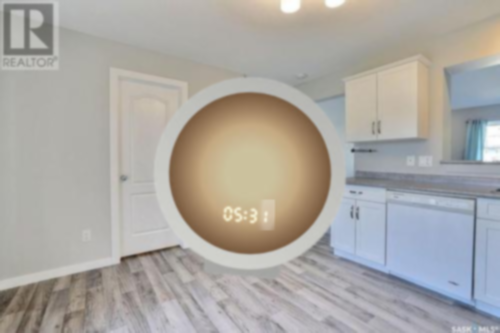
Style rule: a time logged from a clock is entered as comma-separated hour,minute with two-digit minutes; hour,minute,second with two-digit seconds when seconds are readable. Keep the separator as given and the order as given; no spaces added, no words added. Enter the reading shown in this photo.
5,31
